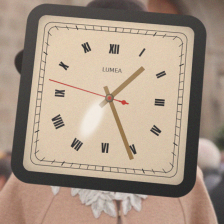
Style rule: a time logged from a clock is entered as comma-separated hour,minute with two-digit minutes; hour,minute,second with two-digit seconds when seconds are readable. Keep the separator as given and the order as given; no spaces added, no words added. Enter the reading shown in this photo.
1,25,47
